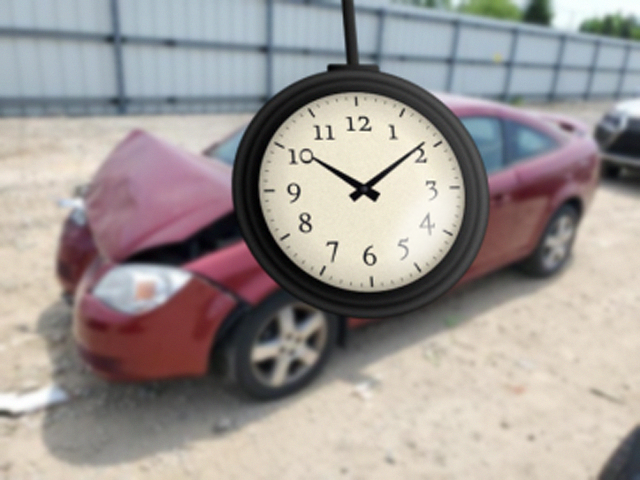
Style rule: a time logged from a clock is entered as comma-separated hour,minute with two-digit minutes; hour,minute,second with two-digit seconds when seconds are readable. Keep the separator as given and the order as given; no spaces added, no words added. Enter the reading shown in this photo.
10,09
